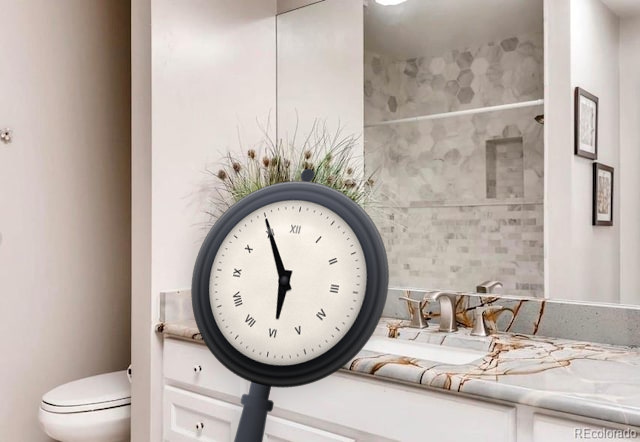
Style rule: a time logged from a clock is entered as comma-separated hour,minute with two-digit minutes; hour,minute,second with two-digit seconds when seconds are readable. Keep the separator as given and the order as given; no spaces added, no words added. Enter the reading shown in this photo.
5,55
